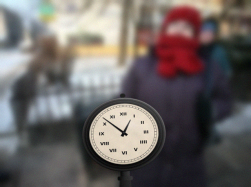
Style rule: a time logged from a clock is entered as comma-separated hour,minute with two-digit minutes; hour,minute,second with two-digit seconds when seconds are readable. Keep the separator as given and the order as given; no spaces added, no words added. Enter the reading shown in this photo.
12,52
